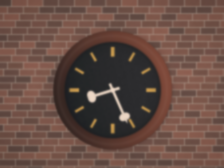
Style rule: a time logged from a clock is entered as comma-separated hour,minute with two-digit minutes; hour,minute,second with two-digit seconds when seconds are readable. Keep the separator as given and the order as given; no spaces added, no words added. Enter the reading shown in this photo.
8,26
